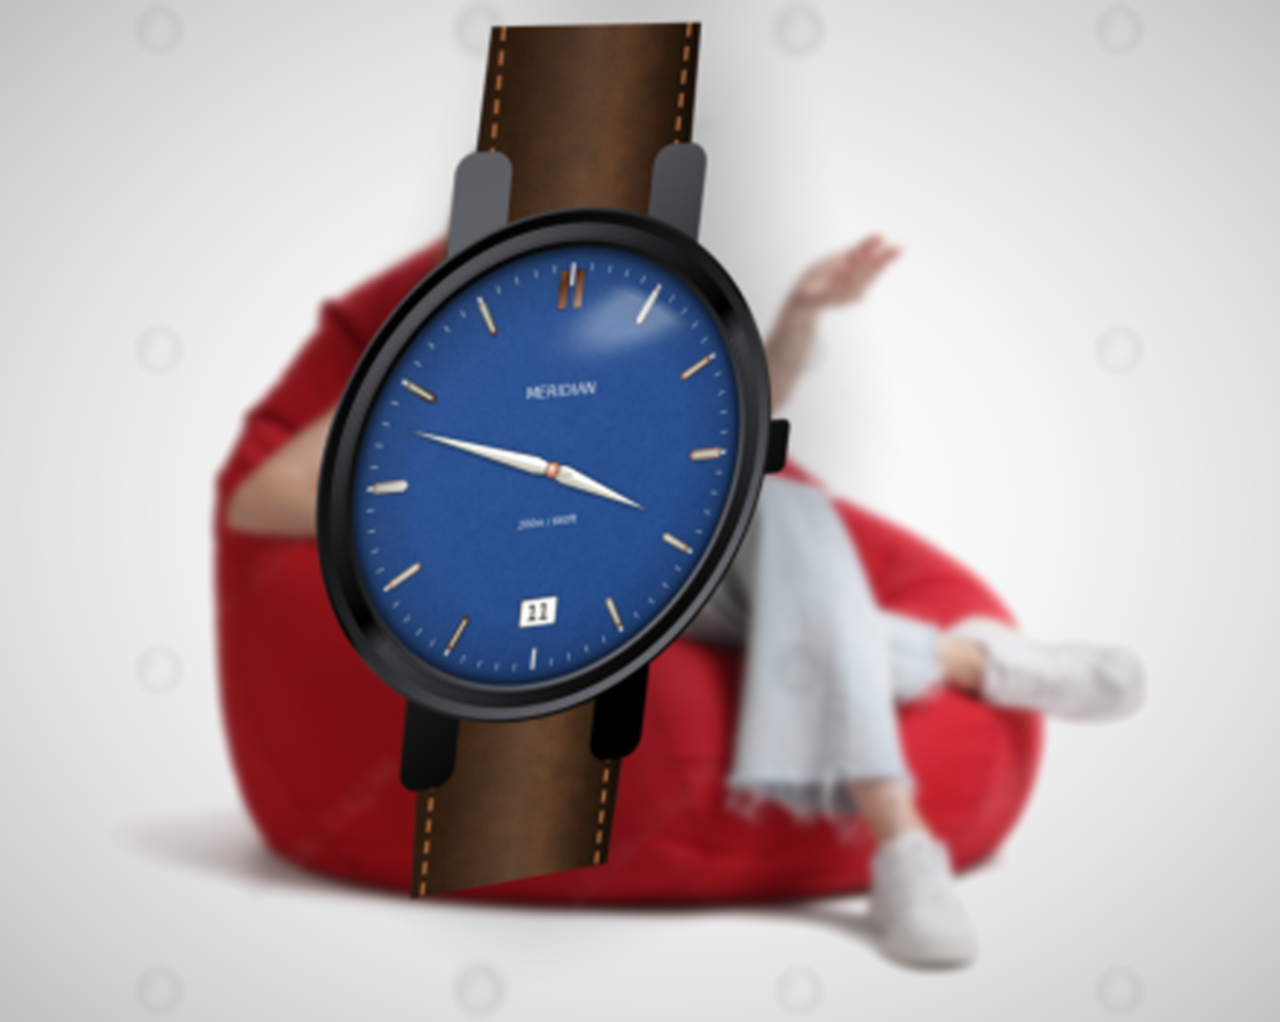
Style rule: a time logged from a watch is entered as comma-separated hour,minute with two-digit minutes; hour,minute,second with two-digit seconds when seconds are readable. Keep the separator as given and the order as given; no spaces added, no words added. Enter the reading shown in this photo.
3,48
